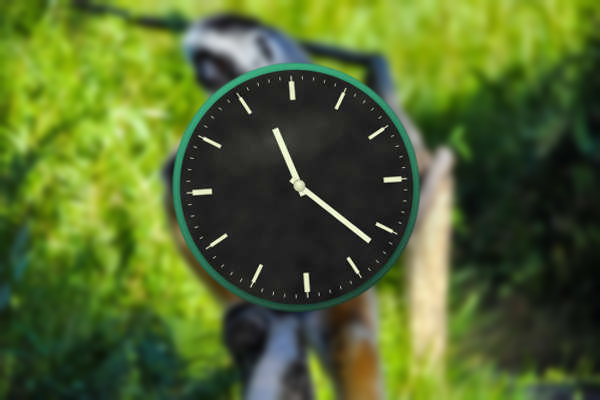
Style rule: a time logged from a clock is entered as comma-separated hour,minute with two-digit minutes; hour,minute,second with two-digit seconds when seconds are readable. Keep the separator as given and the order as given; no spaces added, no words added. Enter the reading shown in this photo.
11,22
